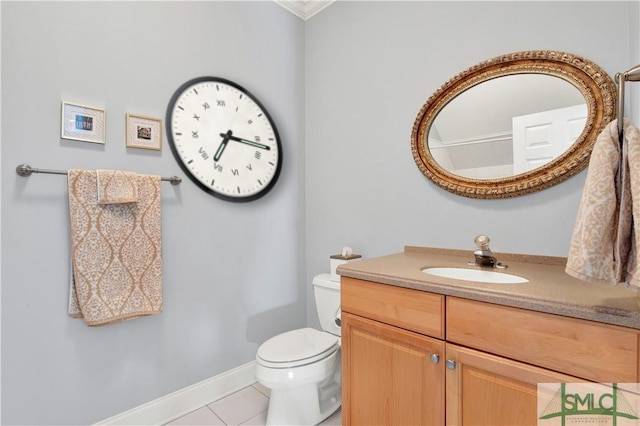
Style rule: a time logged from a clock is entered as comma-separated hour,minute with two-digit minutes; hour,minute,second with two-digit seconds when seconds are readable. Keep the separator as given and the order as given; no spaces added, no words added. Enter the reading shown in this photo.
7,17
